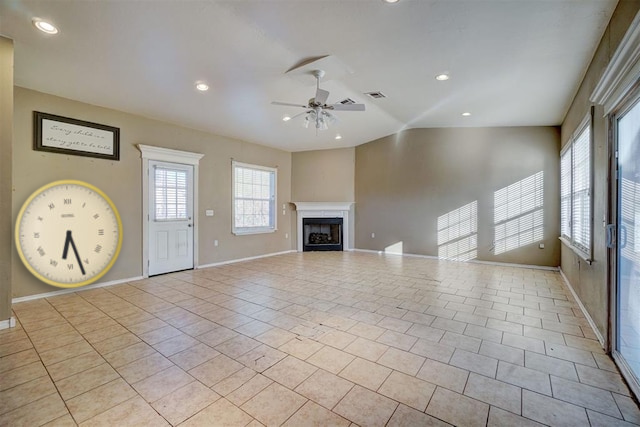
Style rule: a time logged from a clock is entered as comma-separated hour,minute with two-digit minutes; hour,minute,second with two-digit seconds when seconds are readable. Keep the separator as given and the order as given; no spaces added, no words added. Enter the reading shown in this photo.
6,27
